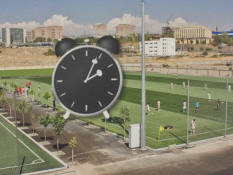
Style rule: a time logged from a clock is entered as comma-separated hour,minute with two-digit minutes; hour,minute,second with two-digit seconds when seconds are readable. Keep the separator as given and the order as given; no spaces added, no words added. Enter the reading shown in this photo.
2,04
